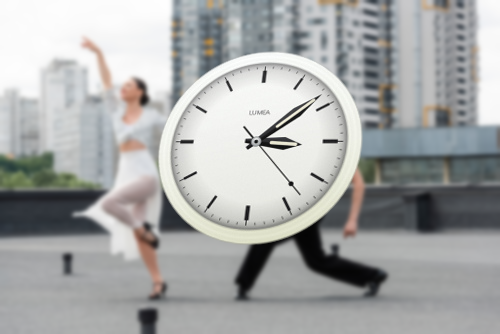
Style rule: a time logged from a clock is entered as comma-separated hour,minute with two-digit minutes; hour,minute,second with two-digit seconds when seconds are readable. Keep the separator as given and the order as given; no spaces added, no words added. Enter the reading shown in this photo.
3,08,23
